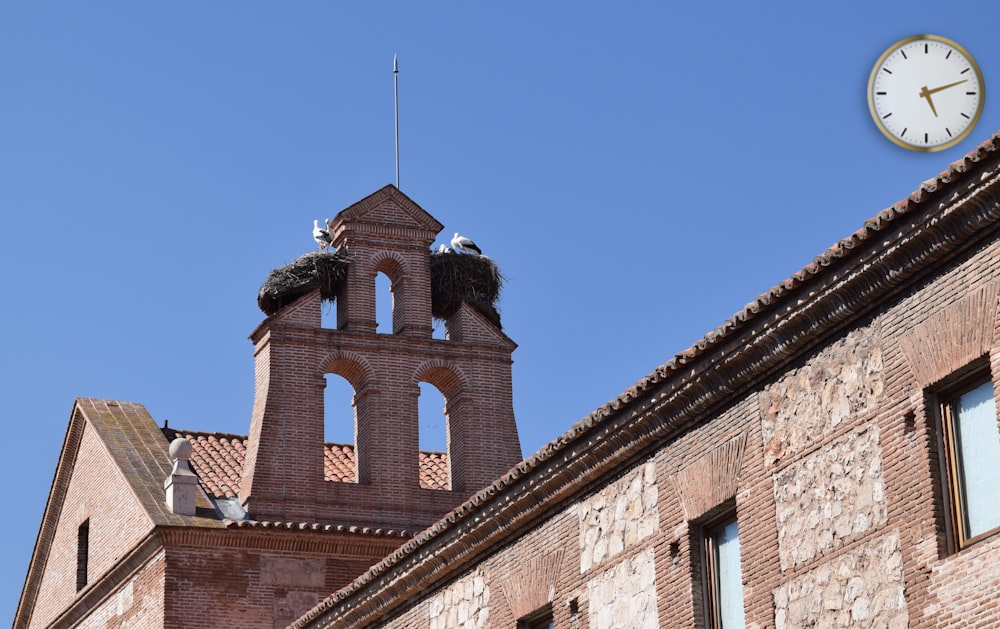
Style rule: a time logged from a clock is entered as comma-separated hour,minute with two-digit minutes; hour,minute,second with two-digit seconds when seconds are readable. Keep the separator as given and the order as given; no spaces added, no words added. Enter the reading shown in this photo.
5,12
